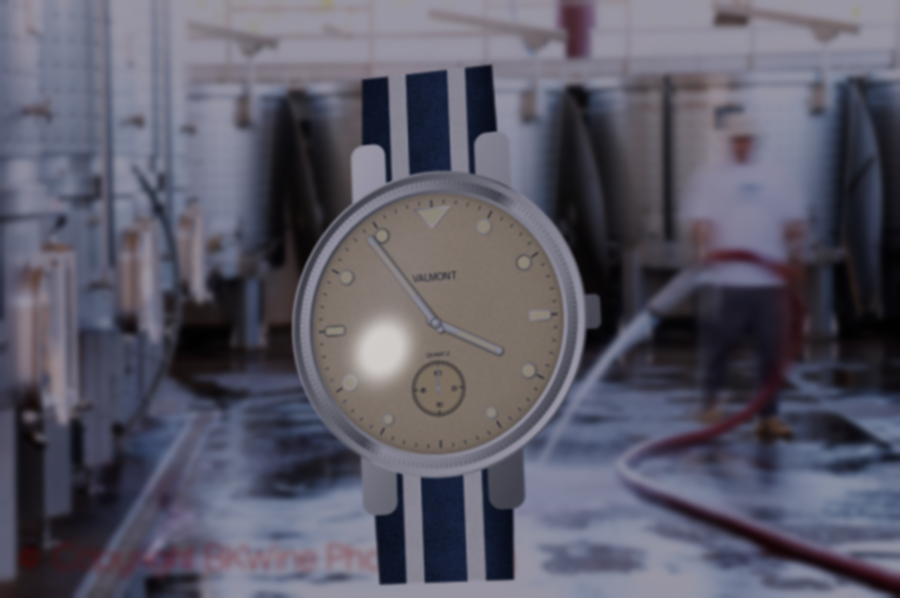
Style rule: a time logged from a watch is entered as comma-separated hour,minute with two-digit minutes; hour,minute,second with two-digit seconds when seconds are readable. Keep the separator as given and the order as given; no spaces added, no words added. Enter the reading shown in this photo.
3,54
